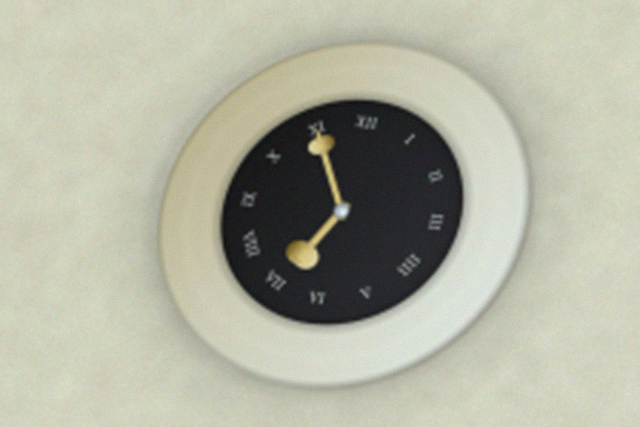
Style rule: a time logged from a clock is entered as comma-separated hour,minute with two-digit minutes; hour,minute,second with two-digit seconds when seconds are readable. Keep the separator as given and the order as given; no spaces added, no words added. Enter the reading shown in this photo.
6,55
